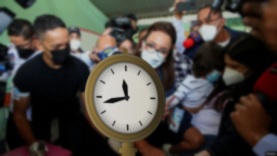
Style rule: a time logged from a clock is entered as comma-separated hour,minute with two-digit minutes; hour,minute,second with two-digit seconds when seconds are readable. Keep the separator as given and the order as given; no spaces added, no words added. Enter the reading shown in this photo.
11,43
